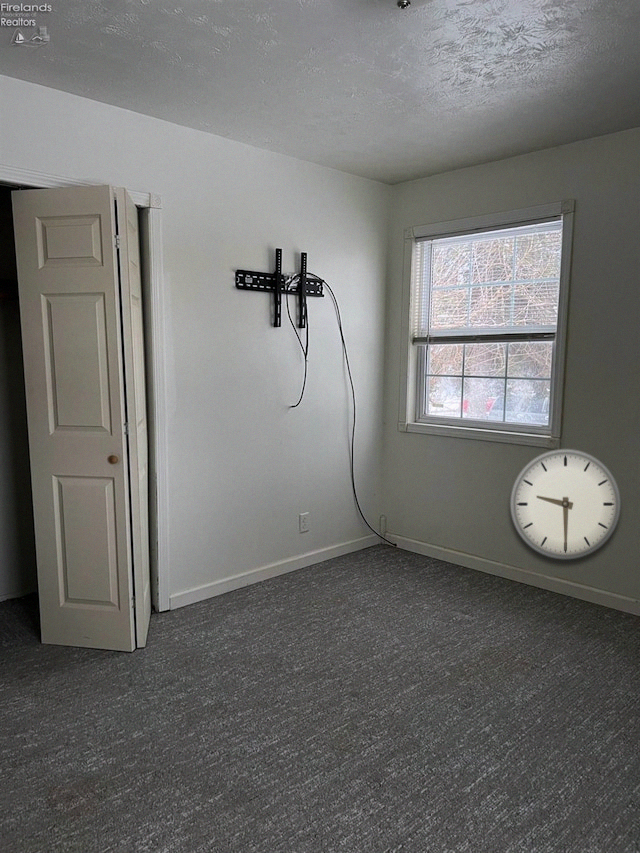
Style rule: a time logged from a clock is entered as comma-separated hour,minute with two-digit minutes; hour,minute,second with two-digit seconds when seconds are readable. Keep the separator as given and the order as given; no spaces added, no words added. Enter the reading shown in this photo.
9,30
